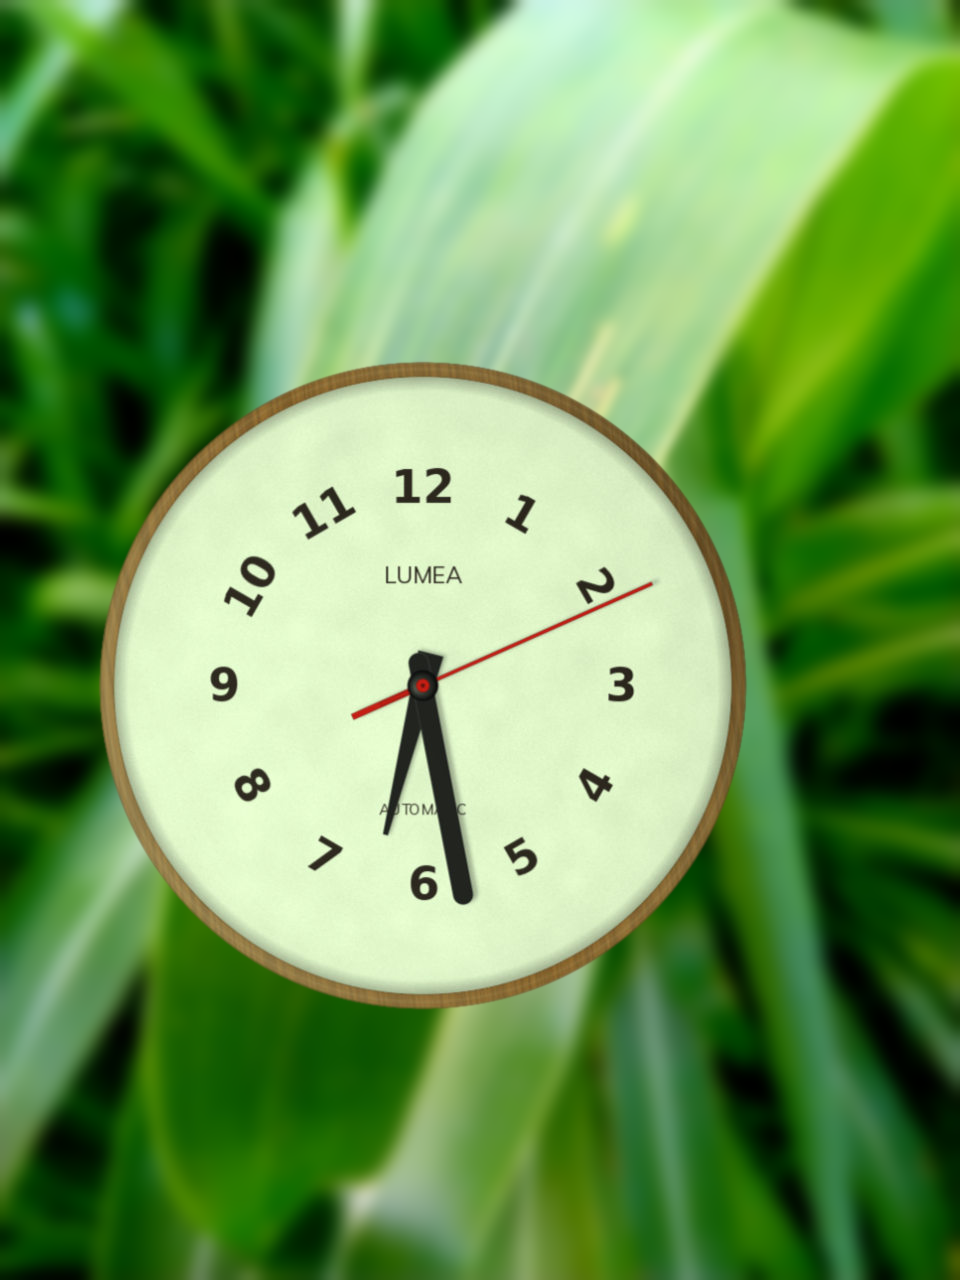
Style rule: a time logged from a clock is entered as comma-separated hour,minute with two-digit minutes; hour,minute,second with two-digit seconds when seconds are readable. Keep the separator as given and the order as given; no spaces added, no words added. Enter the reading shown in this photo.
6,28,11
